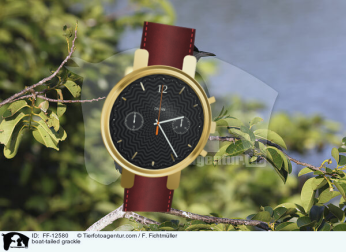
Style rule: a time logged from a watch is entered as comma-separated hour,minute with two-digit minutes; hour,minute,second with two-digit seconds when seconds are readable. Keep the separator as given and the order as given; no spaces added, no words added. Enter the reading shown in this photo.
2,24
